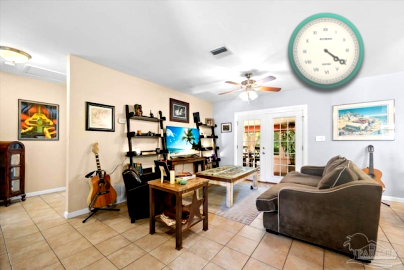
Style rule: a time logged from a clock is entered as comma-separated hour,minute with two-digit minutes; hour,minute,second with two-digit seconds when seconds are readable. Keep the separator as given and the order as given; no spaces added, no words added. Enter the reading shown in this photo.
4,21
